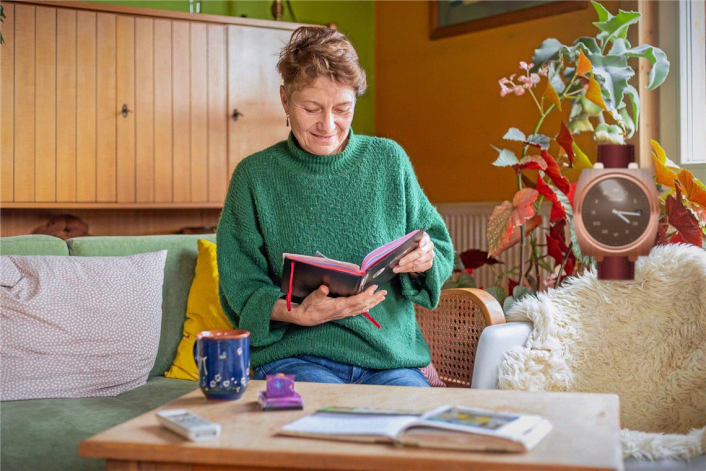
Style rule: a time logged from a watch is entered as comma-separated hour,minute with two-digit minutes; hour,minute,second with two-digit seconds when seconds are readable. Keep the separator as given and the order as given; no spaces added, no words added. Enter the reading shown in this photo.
4,16
